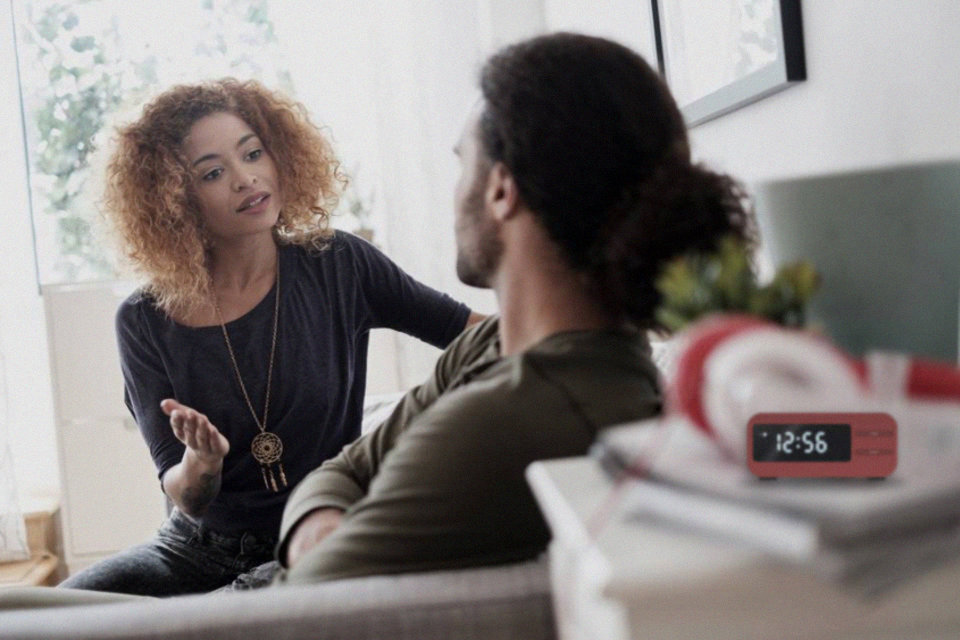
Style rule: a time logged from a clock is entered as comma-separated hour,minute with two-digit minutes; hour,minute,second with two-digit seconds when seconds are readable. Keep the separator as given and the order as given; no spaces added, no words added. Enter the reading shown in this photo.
12,56
